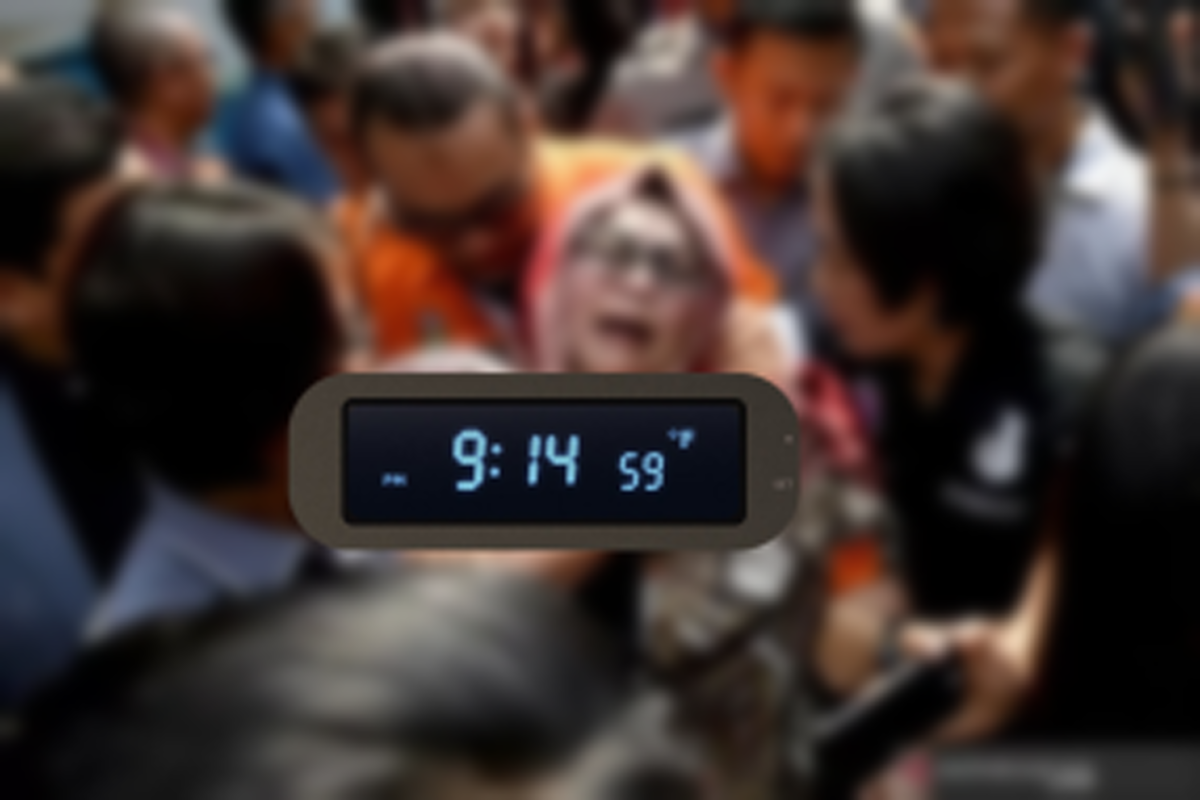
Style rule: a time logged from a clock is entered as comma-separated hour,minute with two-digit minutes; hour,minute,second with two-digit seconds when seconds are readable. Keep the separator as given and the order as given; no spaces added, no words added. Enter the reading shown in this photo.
9,14
